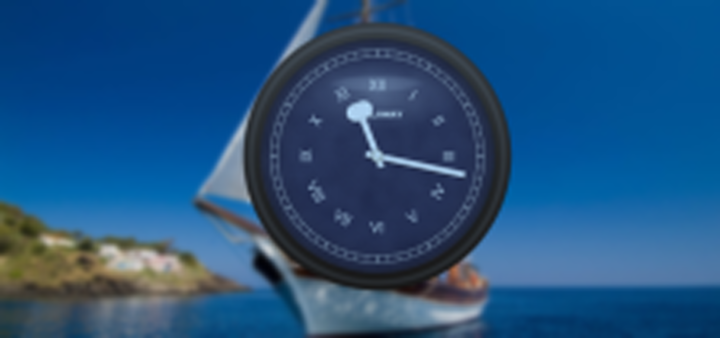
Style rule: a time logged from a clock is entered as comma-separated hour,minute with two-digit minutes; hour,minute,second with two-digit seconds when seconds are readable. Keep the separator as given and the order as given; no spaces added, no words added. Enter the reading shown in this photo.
11,17
